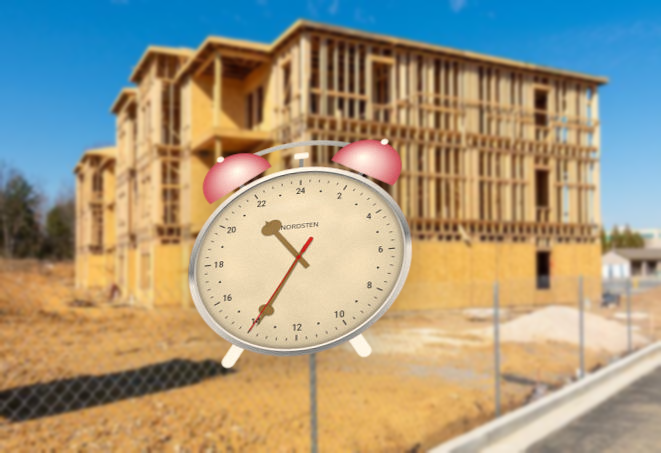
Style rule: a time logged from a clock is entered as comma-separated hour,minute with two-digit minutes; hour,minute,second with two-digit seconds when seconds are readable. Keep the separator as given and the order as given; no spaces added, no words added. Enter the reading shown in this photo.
21,34,35
